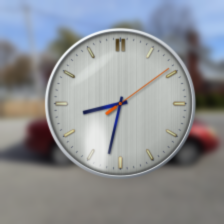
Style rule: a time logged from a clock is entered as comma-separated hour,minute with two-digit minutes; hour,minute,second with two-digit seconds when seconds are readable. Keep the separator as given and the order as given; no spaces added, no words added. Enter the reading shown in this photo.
8,32,09
